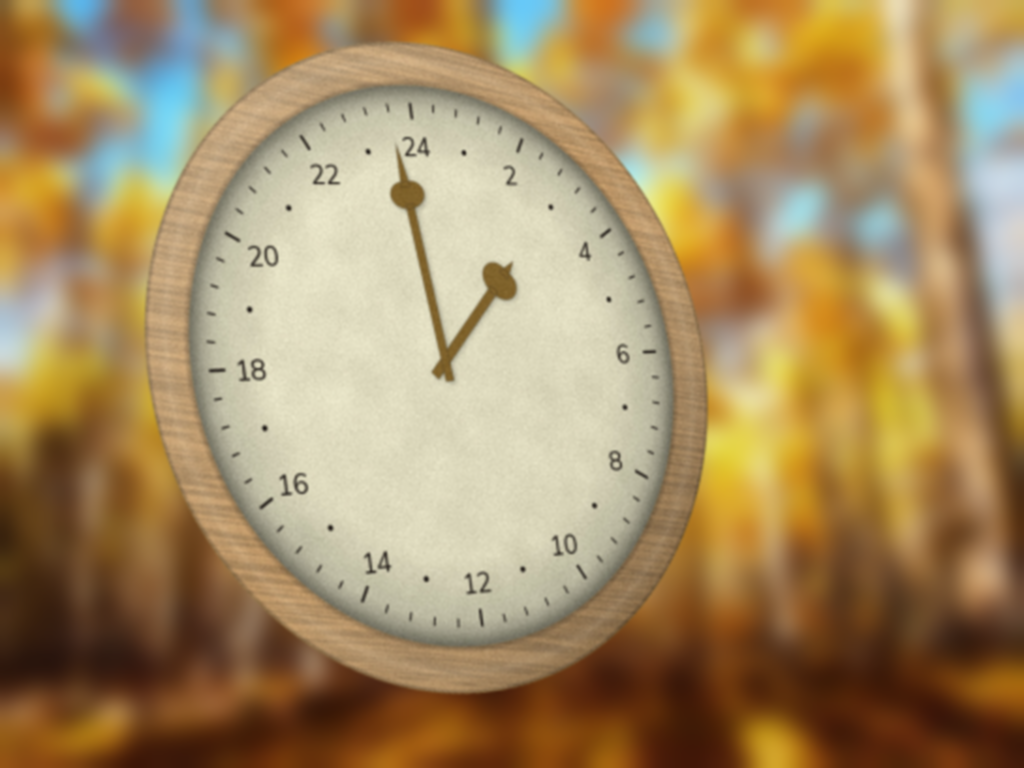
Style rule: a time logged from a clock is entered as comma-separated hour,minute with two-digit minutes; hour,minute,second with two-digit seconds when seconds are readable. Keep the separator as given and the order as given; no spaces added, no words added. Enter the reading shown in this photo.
2,59
